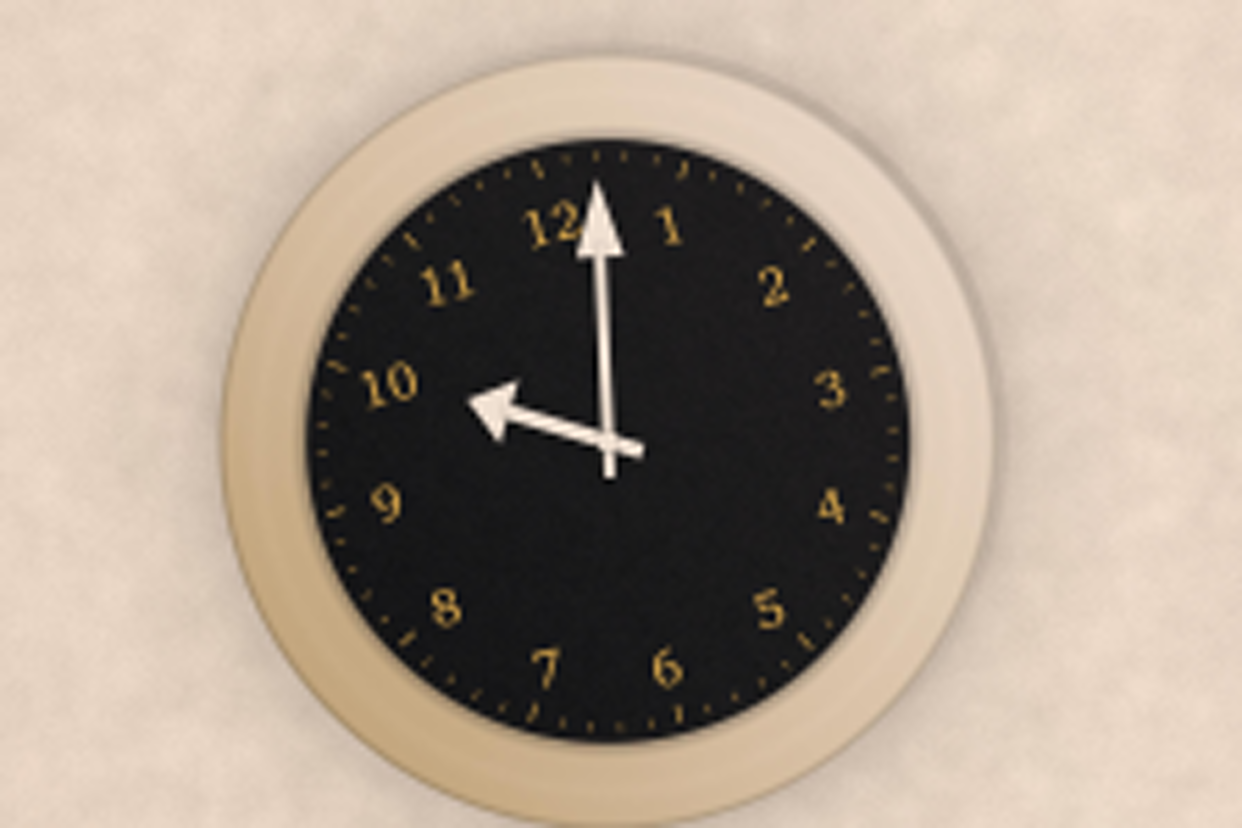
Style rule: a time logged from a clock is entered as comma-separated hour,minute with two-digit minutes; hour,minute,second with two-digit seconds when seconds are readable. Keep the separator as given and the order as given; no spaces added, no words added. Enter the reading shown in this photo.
10,02
